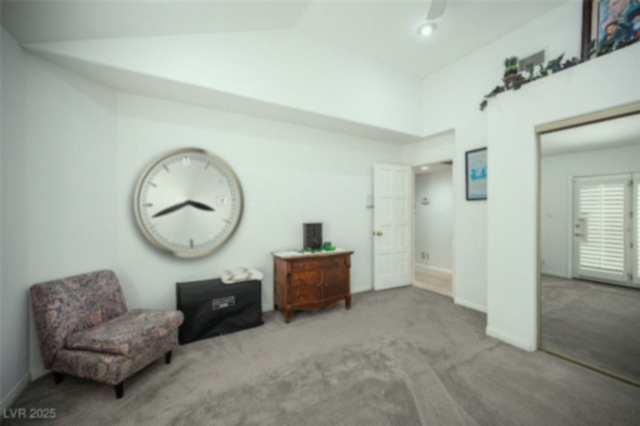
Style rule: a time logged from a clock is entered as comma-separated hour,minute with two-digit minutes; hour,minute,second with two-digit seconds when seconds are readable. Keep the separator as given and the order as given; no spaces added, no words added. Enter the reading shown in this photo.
3,42
